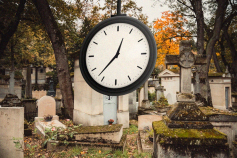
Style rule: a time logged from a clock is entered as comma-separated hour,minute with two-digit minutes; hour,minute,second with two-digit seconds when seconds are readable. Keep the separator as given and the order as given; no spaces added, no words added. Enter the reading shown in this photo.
12,37
